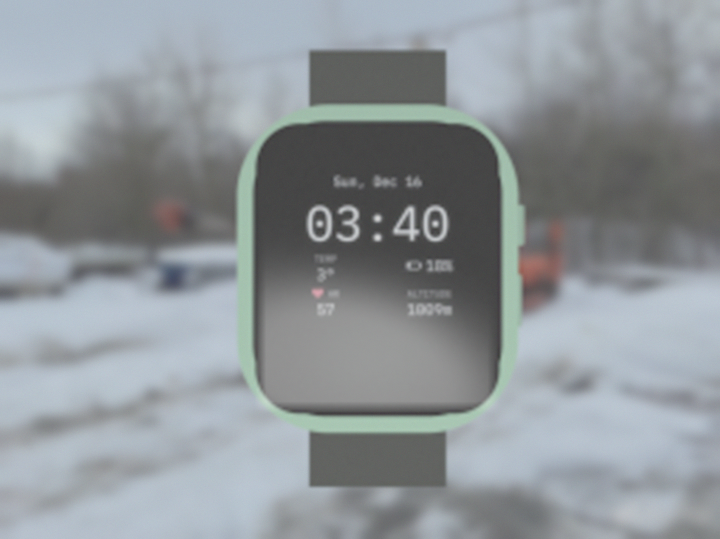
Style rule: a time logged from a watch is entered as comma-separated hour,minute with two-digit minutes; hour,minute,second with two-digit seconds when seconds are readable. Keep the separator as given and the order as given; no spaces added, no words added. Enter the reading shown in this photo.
3,40
